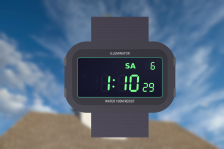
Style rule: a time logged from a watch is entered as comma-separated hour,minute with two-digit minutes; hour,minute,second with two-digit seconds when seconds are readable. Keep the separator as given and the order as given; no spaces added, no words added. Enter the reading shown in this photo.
1,10,29
